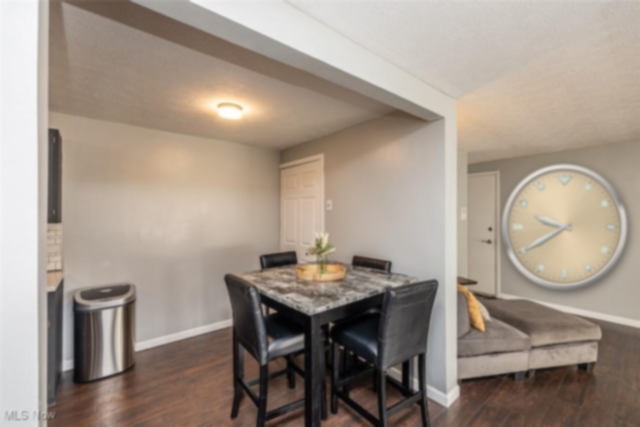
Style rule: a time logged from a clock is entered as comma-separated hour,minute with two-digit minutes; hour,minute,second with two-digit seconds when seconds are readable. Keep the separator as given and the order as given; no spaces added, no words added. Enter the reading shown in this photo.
9,40
